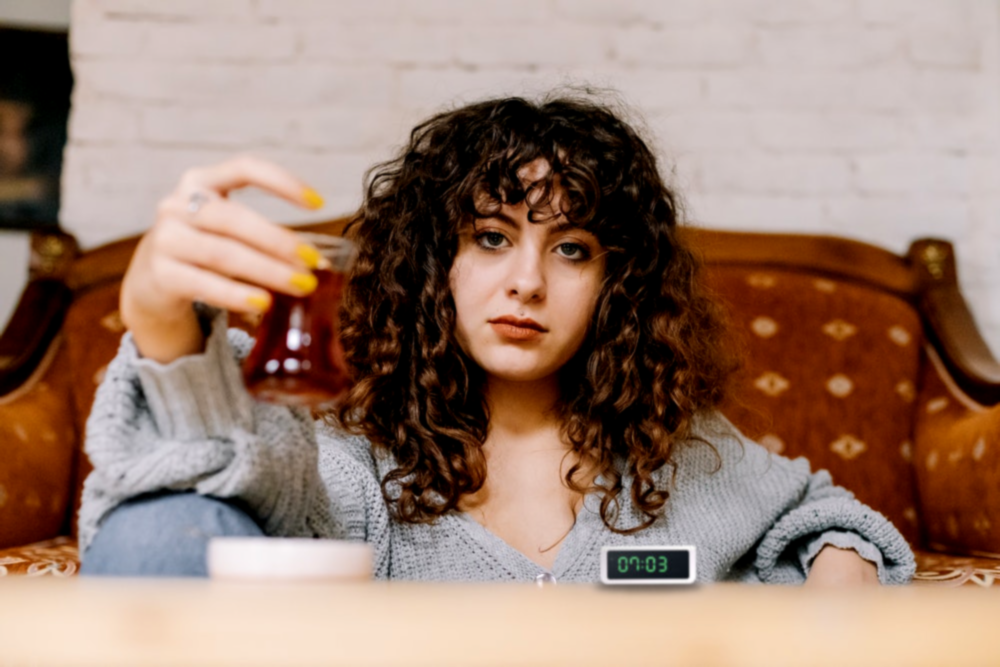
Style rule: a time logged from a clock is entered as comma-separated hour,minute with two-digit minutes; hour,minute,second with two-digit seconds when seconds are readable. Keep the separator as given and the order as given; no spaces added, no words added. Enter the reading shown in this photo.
7,03
